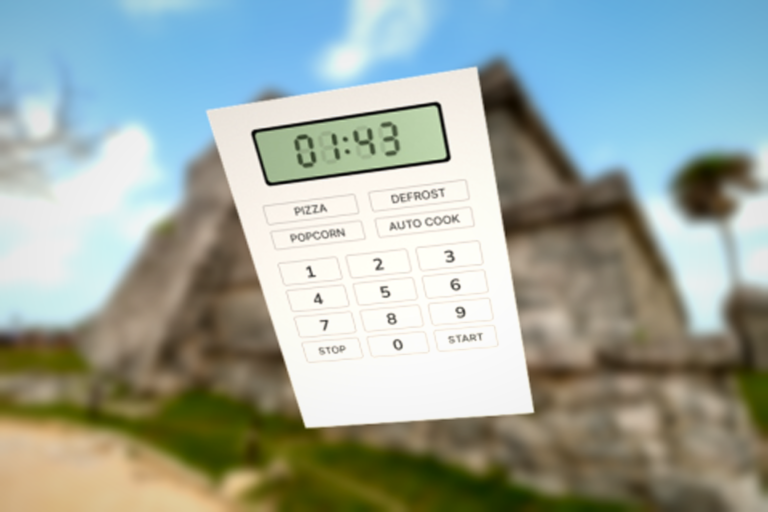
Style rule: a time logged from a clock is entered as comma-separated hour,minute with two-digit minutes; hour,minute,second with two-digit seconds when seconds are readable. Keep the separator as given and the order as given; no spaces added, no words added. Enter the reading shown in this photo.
1,43
